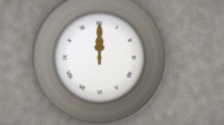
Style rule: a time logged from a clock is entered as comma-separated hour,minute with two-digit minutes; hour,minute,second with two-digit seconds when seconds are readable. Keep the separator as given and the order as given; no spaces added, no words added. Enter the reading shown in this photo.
12,00
